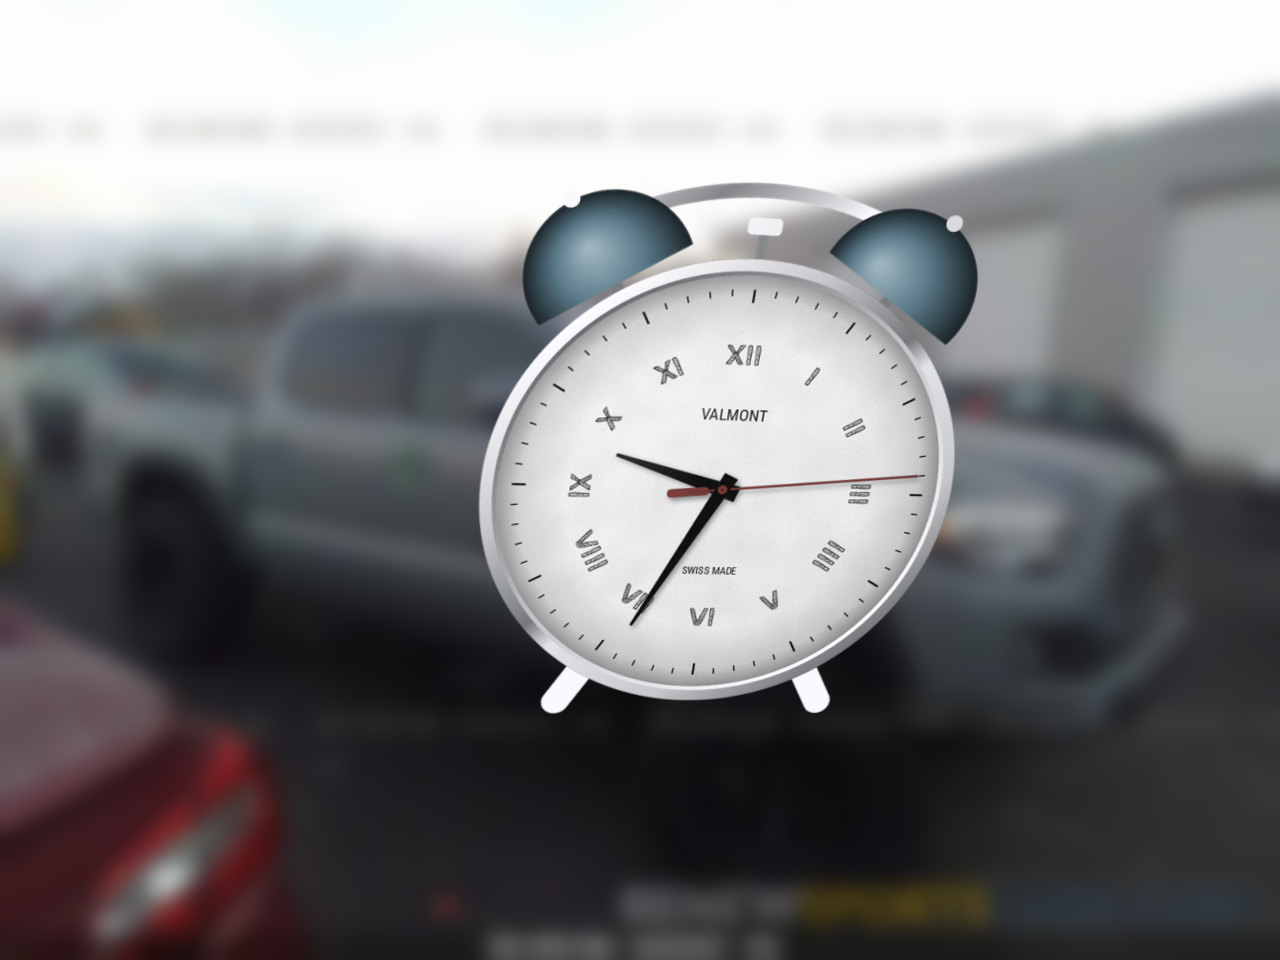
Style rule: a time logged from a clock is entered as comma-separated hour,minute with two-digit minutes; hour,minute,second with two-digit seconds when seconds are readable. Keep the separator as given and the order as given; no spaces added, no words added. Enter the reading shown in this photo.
9,34,14
